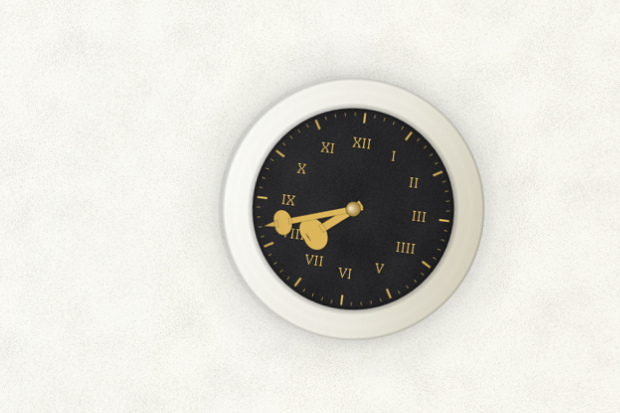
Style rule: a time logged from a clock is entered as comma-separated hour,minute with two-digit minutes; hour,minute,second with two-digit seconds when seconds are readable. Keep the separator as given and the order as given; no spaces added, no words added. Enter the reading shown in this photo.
7,42
